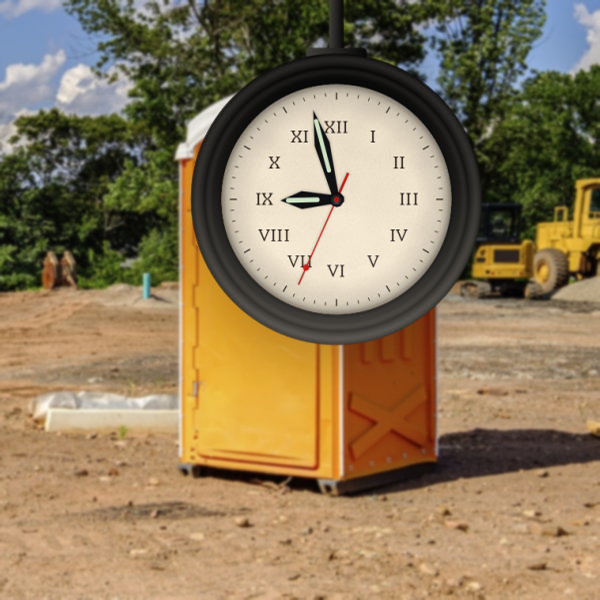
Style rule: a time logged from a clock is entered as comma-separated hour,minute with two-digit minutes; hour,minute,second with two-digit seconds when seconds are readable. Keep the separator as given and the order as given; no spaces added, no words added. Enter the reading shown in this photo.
8,57,34
